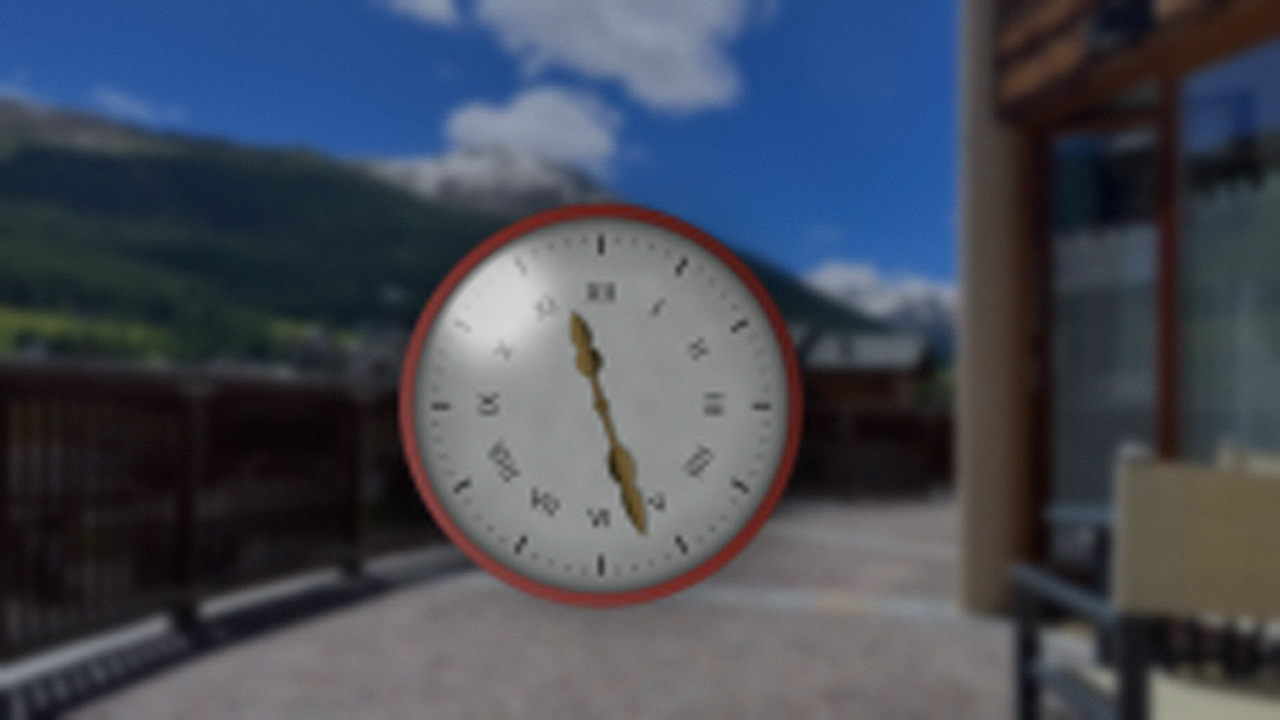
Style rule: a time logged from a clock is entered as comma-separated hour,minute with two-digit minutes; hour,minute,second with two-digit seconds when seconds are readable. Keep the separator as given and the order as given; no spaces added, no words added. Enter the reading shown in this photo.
11,27
